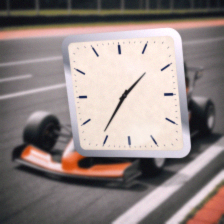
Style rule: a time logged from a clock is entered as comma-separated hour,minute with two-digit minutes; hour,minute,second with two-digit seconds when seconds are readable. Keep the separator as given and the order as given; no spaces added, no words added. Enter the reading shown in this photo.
1,36
